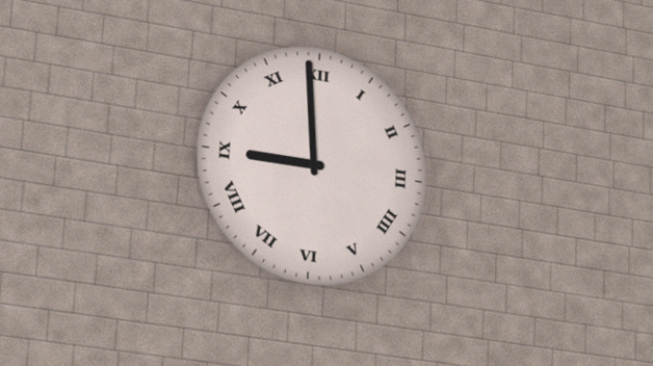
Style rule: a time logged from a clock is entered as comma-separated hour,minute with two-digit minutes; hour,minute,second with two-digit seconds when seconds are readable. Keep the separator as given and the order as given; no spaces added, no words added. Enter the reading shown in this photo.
8,59
